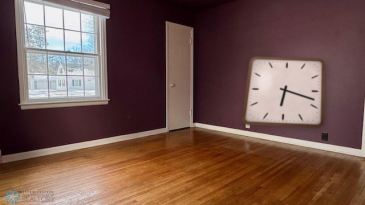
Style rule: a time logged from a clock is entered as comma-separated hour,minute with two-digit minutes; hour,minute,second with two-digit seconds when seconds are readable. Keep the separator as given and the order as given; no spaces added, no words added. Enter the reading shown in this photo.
6,18
